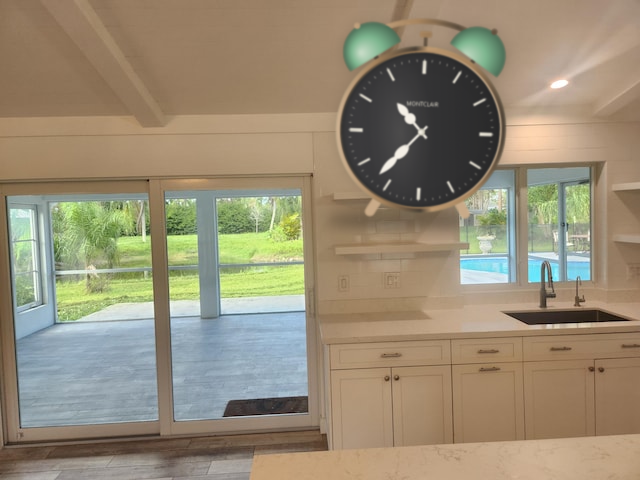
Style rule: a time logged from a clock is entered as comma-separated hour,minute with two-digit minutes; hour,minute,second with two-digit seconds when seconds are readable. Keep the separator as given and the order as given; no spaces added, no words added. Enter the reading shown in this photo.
10,37
